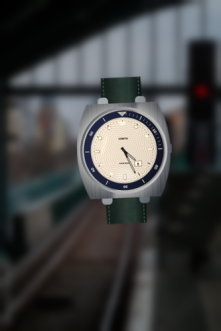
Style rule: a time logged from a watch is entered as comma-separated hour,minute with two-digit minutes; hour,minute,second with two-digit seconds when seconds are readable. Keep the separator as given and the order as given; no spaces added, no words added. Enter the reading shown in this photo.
4,26
